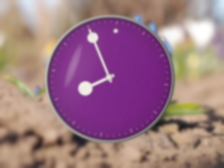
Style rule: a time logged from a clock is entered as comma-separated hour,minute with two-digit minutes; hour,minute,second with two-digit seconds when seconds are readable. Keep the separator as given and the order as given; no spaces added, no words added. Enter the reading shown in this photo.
7,55
